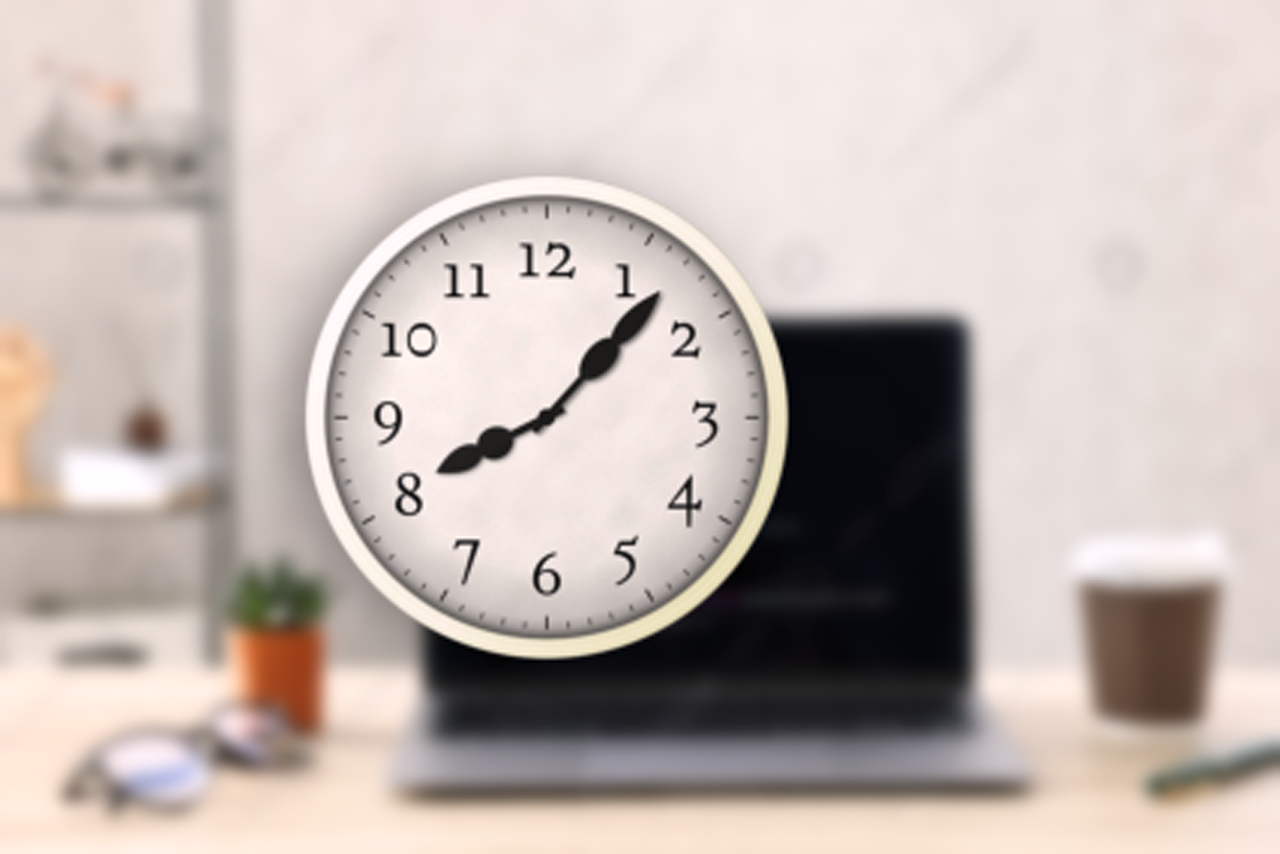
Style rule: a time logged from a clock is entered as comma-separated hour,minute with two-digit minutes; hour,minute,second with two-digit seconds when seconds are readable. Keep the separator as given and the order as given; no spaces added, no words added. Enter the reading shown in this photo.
8,07
